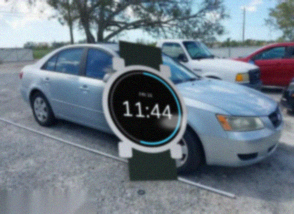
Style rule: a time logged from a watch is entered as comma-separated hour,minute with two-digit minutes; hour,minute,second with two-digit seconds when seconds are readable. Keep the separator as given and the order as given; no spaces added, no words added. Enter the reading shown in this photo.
11,44
